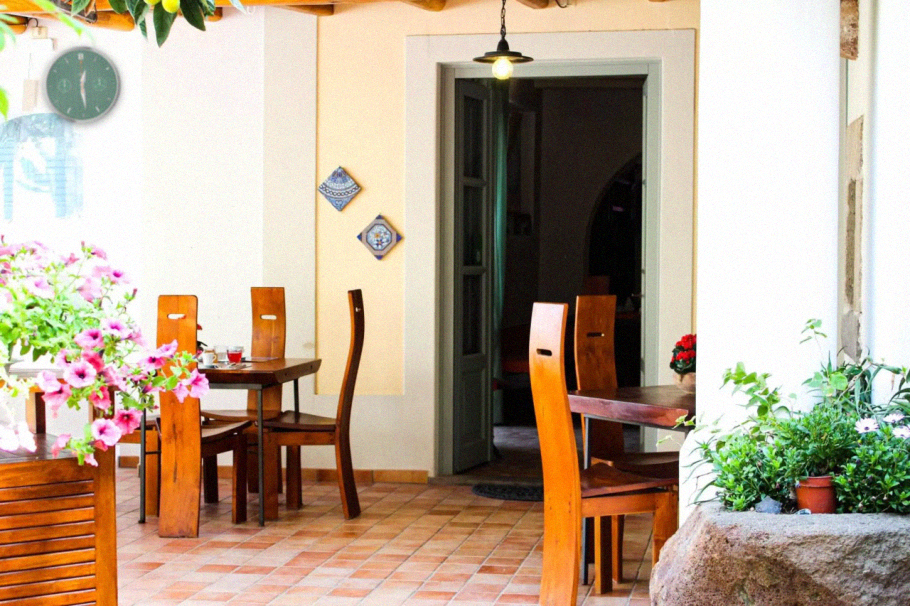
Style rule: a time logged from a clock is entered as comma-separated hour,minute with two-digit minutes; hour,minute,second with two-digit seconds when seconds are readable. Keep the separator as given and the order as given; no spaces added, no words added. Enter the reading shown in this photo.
12,29
